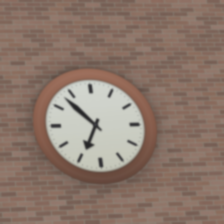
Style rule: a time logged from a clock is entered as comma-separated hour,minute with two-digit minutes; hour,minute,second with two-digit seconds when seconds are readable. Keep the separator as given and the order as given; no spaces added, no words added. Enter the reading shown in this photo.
6,53
